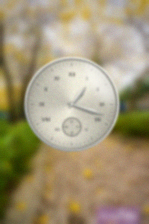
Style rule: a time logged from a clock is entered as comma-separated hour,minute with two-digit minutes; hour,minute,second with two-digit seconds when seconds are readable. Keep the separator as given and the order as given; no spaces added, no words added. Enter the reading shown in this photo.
1,18
